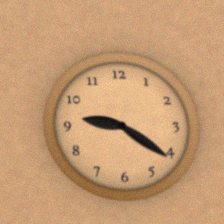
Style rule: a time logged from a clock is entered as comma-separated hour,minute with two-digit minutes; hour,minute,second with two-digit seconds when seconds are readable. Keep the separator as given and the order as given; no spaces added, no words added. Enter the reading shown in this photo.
9,21
